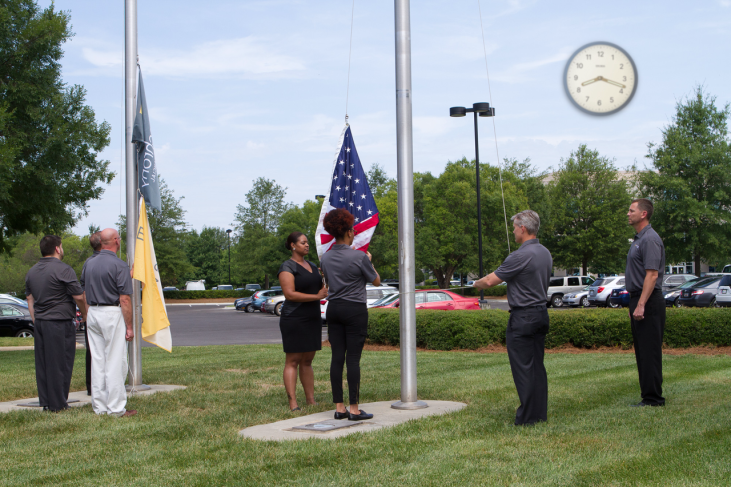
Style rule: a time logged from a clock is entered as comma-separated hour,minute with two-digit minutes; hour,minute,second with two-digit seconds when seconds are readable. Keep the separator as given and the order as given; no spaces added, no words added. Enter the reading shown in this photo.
8,18
